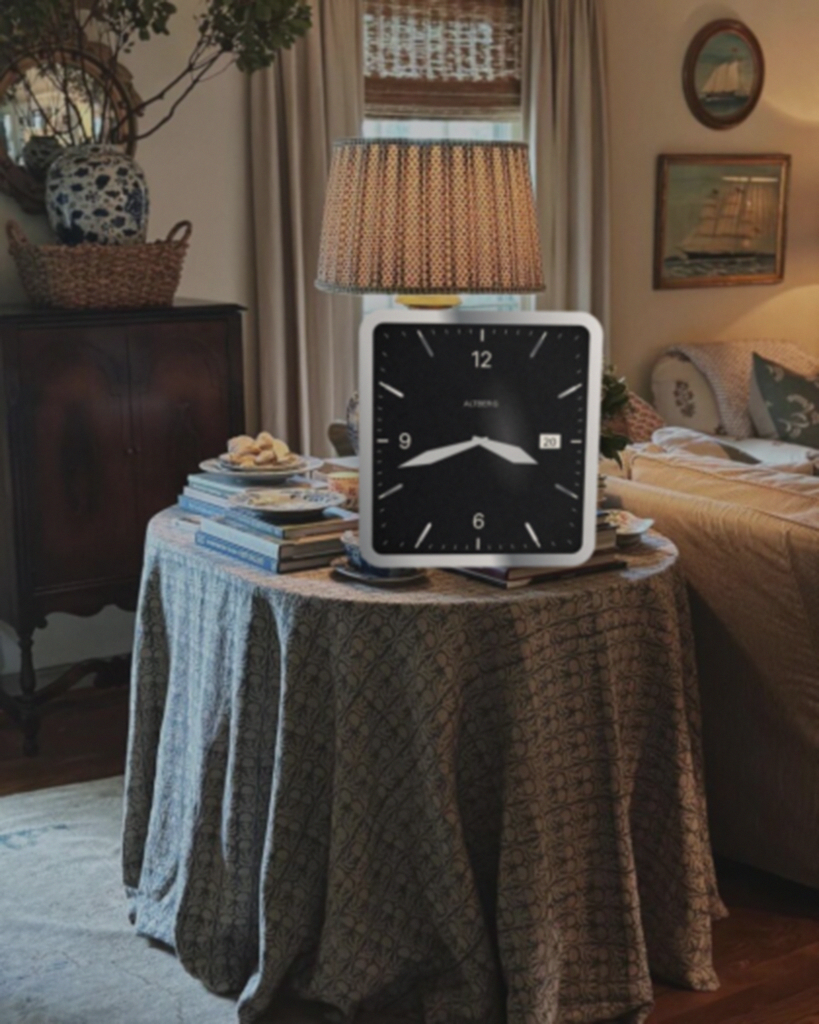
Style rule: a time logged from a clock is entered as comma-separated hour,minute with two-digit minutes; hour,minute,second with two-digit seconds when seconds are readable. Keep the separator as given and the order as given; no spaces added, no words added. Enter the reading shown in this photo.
3,42
